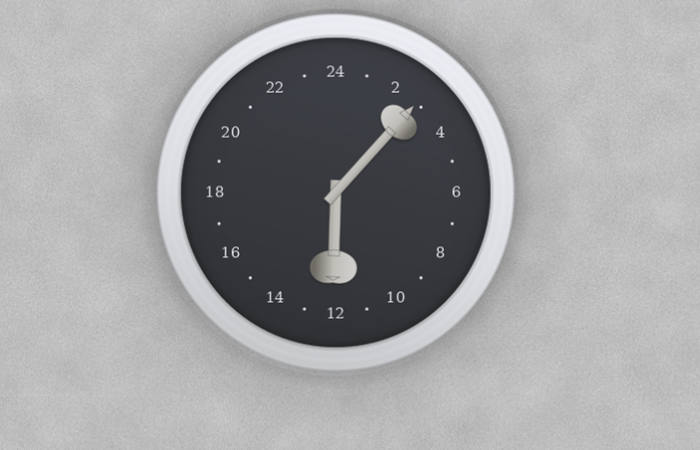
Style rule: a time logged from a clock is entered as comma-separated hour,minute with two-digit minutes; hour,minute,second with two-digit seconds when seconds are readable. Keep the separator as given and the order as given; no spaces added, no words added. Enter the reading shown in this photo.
12,07
